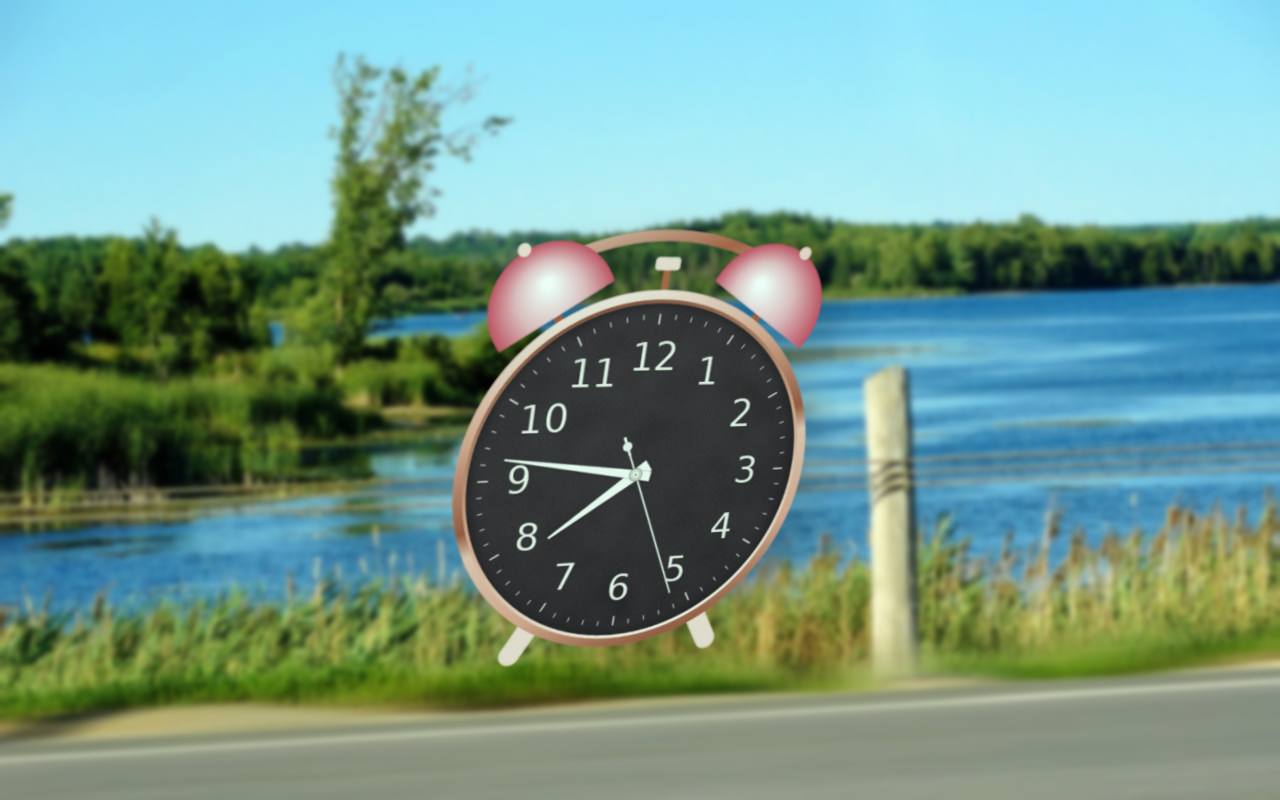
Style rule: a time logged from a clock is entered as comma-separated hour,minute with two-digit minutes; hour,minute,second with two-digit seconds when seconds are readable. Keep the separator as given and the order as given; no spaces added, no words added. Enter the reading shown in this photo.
7,46,26
